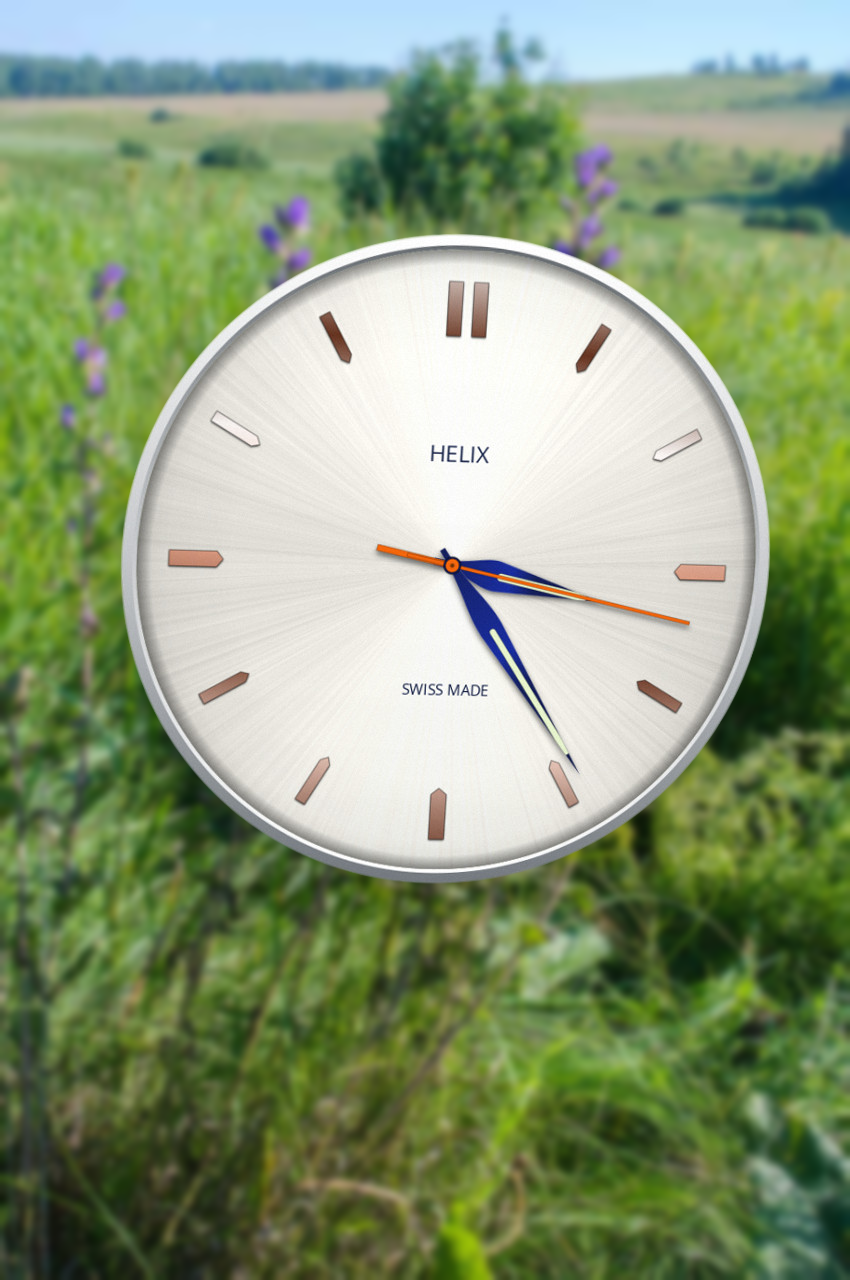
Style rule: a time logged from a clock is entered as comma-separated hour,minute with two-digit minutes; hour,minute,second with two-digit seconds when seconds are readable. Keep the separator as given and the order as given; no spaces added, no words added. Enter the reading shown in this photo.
3,24,17
